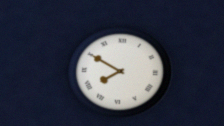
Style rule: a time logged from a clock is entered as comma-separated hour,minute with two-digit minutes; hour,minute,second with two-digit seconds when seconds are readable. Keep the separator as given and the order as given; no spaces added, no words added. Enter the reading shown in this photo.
7,50
